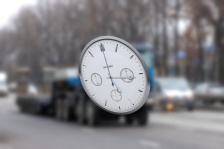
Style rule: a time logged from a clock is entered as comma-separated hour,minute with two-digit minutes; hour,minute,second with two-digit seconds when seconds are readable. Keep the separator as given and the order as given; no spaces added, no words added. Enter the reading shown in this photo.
5,16
